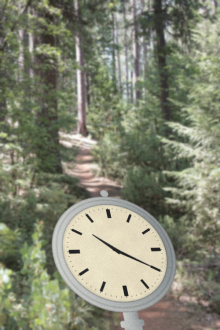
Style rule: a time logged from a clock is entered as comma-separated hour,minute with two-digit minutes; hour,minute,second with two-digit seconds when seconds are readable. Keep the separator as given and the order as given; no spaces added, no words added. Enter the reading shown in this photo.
10,20
